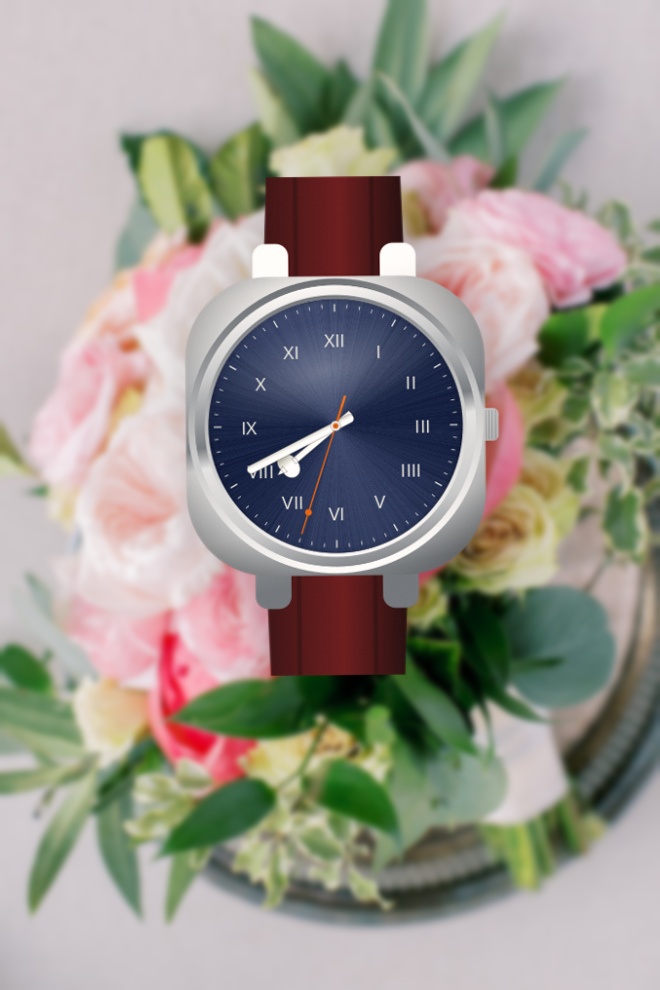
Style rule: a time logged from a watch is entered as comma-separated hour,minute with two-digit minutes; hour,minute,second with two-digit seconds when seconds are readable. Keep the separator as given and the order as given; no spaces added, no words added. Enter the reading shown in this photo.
7,40,33
